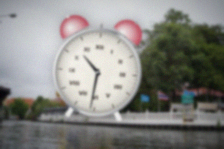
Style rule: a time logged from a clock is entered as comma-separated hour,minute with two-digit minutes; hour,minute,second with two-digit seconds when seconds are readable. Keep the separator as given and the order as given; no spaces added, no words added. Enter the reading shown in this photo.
10,31
